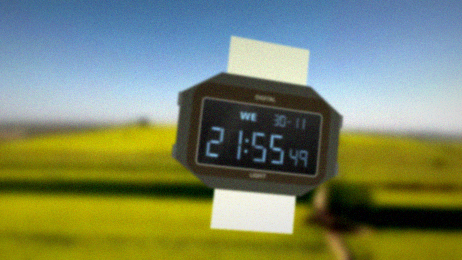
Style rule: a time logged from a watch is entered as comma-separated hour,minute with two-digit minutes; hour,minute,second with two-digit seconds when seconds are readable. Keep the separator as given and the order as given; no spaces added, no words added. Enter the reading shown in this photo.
21,55,49
